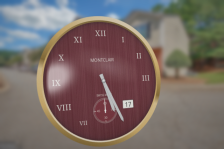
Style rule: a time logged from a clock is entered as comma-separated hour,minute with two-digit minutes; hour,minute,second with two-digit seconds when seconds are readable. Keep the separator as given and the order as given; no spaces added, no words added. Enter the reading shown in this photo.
5,26
